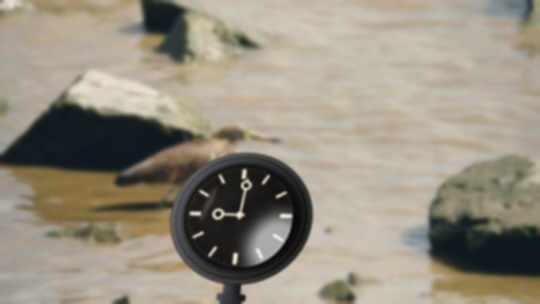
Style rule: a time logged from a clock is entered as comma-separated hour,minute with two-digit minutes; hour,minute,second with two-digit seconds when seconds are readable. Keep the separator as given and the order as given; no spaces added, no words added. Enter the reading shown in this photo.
9,01
